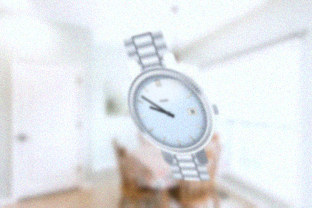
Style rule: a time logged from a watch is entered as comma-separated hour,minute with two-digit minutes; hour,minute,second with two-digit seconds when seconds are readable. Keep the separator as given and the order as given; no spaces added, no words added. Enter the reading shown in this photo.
9,52
